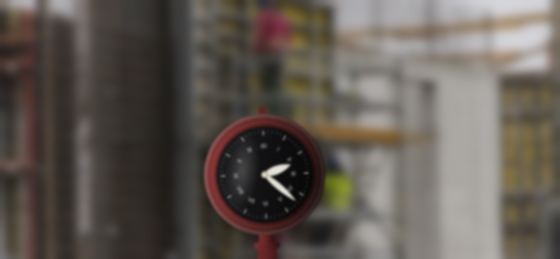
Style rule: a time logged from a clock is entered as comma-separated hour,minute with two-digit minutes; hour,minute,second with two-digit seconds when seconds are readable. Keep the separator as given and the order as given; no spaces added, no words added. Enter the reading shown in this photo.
2,22
